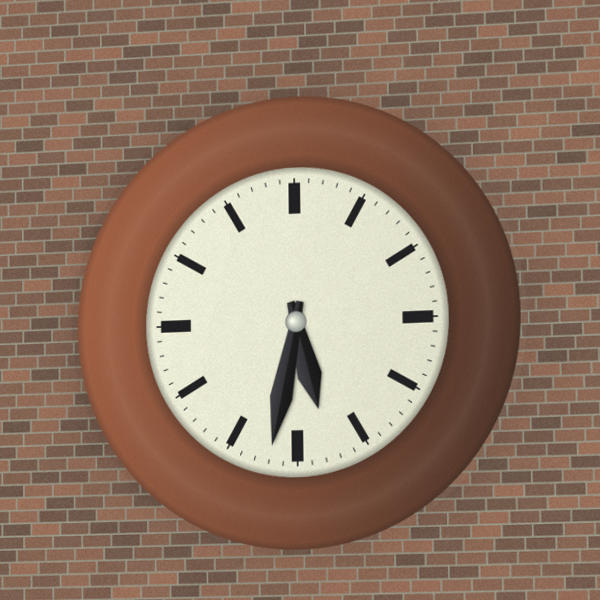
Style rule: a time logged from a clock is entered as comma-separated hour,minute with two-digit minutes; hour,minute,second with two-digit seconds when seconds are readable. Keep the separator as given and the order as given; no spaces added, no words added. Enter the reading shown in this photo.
5,32
